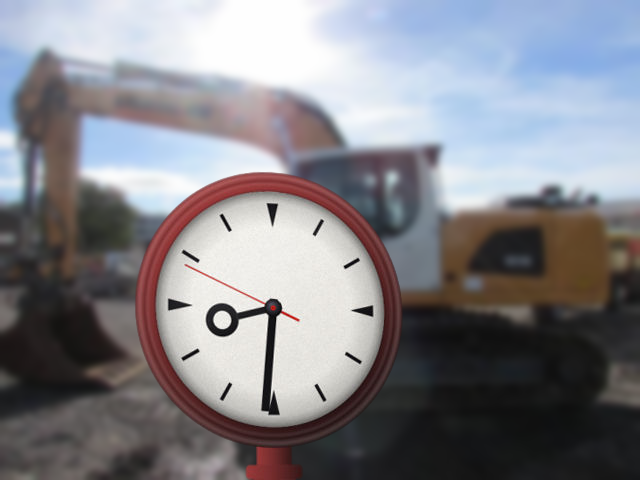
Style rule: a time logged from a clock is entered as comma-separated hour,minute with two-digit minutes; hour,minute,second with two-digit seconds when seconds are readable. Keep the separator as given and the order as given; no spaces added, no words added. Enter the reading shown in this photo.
8,30,49
